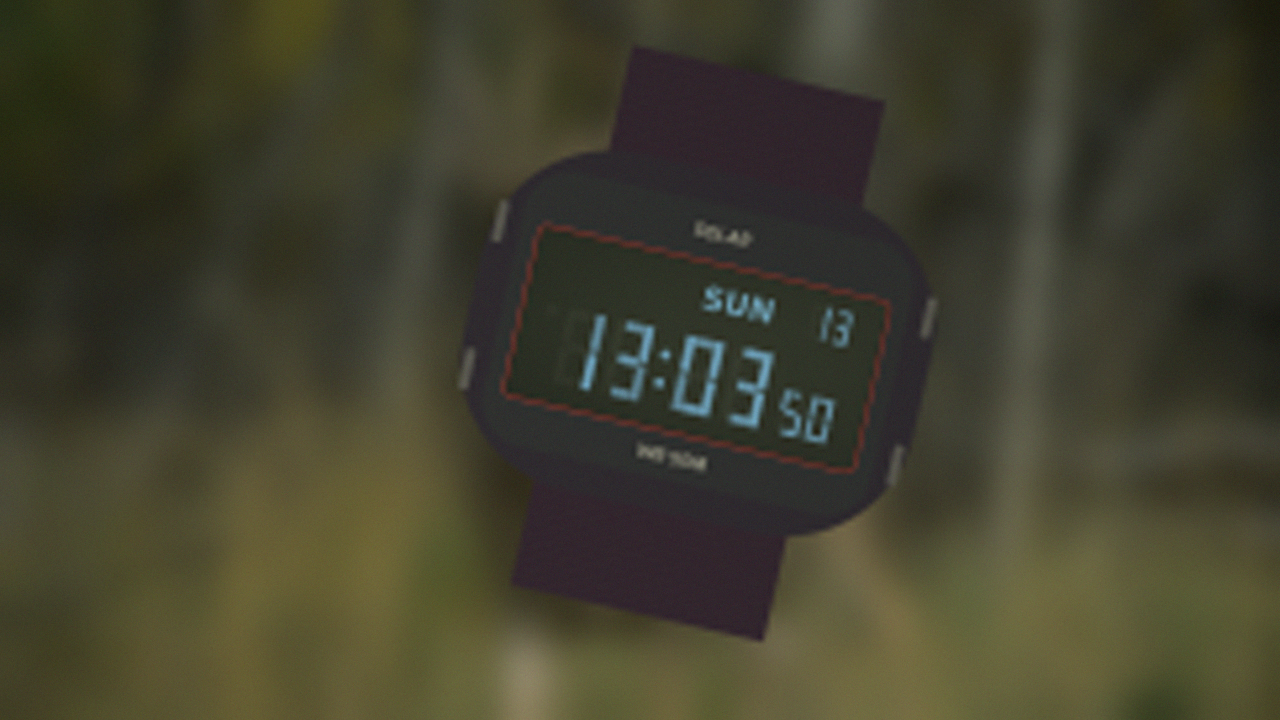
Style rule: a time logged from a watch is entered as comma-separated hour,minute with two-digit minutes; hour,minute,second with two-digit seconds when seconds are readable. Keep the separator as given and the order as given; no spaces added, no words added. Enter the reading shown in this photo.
13,03,50
